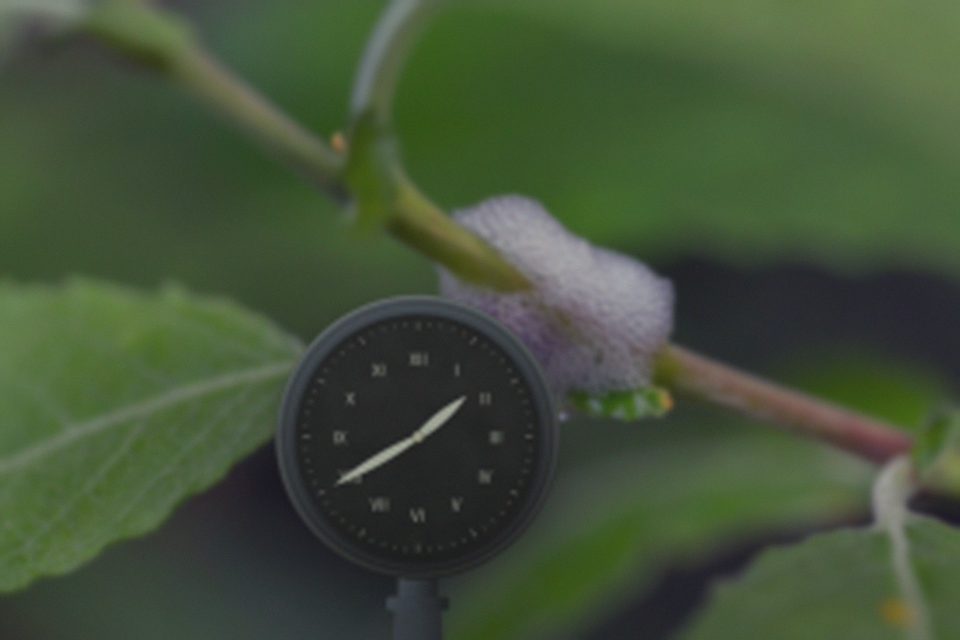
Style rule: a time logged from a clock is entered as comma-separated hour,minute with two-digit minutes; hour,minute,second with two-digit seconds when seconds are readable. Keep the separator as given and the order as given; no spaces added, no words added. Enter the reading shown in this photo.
1,40
